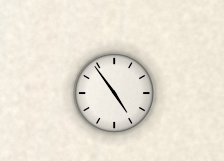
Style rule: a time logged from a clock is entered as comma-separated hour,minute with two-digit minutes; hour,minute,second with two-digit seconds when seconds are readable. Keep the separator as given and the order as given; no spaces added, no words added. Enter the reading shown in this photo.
4,54
